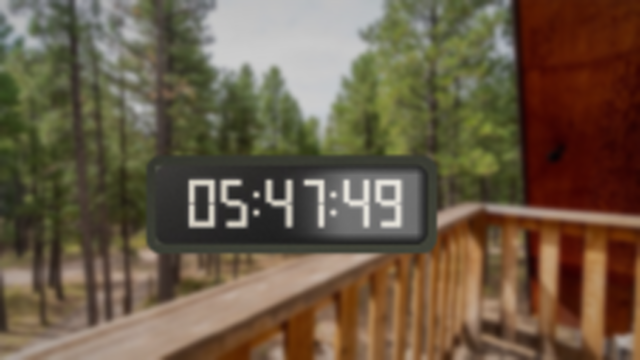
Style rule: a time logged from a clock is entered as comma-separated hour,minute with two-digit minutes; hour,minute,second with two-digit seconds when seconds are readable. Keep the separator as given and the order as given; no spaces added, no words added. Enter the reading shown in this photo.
5,47,49
